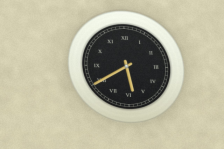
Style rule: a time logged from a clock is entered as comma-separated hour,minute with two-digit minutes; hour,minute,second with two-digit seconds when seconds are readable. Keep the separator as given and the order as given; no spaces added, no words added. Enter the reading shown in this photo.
5,40
